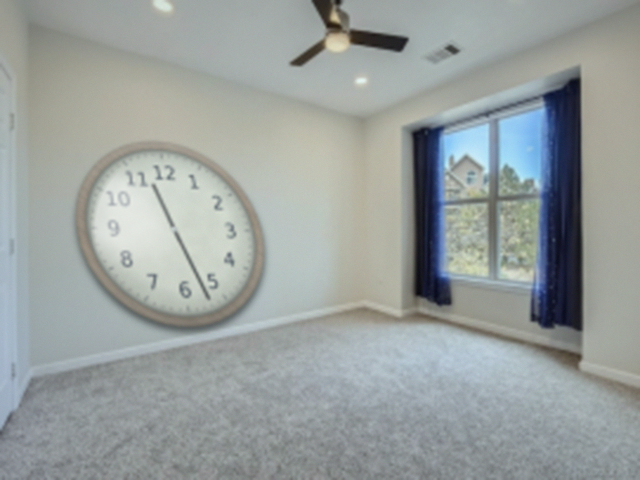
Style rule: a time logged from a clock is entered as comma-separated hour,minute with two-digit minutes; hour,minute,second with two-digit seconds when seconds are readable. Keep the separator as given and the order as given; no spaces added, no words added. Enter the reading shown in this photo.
11,27
